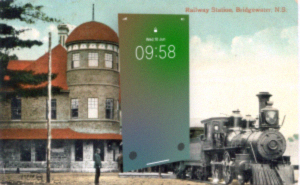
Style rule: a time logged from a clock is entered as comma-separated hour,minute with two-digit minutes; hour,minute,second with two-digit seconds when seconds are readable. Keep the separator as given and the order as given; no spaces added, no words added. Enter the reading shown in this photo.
9,58
